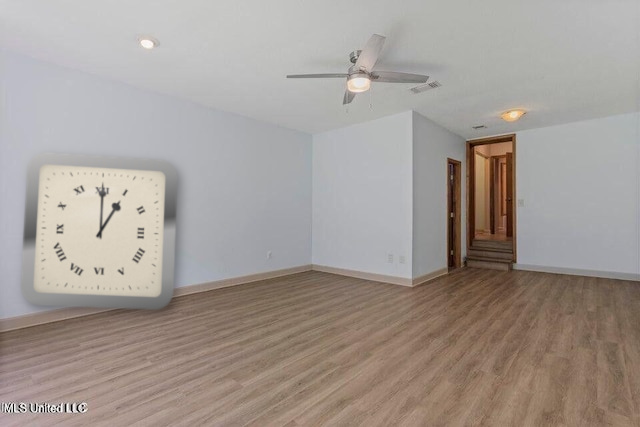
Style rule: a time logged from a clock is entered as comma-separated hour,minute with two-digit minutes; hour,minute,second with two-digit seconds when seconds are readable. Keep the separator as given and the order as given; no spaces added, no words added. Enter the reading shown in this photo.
1,00
